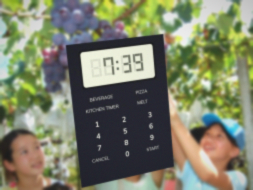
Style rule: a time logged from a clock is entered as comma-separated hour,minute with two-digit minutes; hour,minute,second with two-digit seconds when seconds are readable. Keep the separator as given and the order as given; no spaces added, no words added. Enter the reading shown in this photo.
7,39
